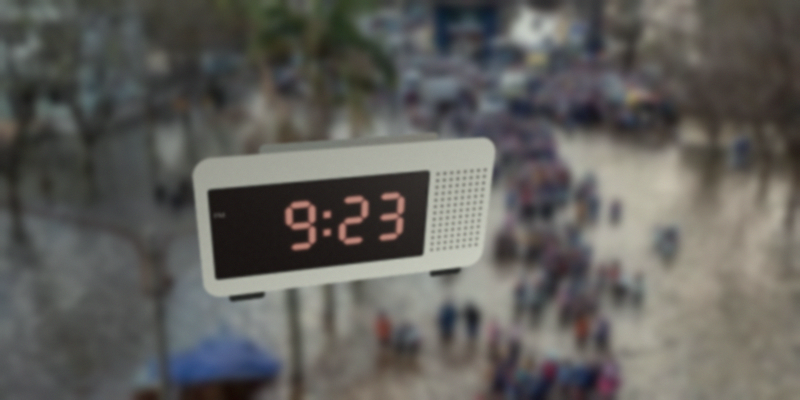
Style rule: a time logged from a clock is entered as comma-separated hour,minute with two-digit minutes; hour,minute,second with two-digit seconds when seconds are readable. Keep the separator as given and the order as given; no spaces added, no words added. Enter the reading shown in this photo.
9,23
